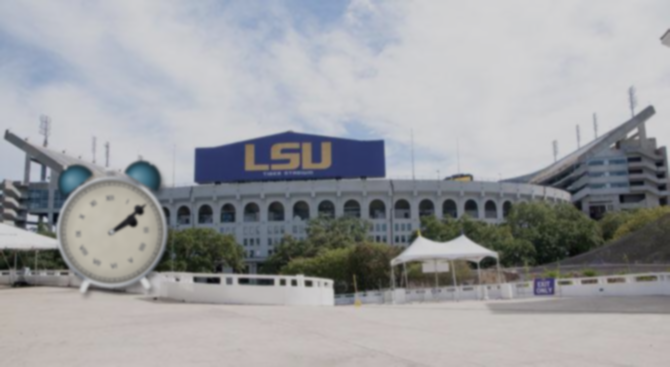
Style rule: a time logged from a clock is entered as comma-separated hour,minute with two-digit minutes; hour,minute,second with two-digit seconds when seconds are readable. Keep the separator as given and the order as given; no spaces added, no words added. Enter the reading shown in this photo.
2,09
